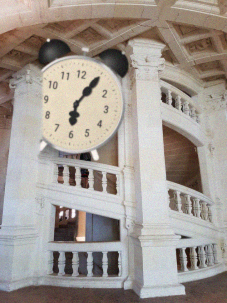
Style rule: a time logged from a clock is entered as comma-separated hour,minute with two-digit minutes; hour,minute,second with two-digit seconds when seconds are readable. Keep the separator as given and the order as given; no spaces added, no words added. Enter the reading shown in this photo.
6,05
